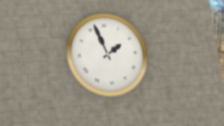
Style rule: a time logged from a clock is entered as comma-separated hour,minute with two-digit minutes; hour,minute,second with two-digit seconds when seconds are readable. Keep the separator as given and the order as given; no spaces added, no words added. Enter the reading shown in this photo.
1,57
